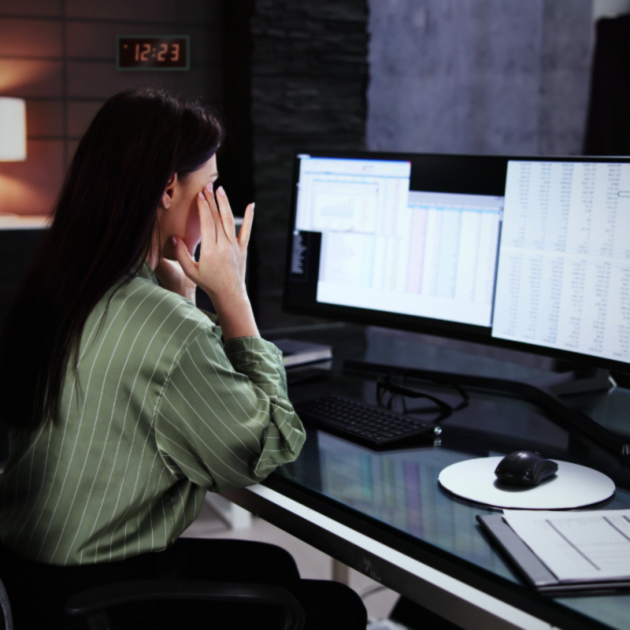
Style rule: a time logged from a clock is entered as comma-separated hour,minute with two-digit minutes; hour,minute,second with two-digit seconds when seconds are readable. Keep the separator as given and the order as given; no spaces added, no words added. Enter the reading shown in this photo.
12,23
